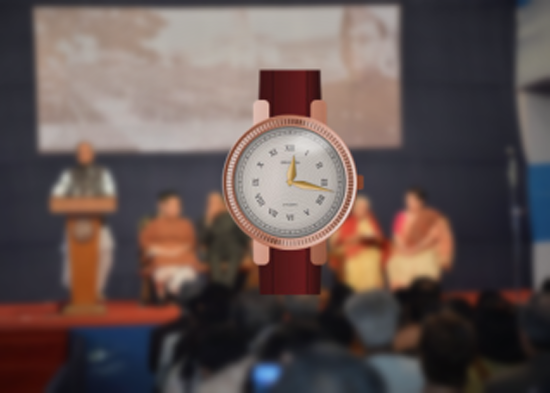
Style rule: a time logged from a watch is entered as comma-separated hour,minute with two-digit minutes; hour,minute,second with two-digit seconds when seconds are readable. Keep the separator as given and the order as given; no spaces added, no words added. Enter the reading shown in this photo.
12,17
